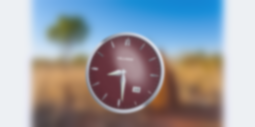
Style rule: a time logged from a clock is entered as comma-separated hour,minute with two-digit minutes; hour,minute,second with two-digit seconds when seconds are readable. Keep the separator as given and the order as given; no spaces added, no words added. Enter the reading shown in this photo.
8,29
